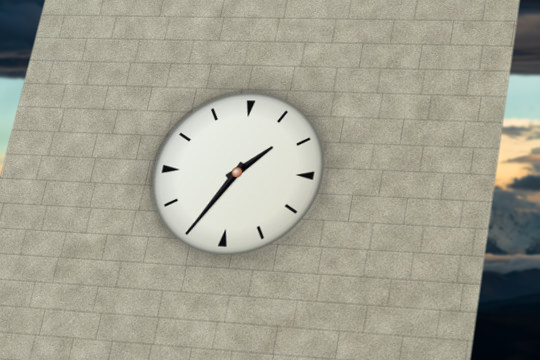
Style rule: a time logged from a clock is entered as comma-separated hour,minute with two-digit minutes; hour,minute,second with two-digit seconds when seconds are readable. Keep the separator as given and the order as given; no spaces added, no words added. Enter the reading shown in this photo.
1,35
